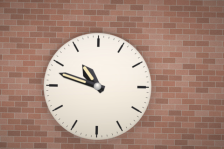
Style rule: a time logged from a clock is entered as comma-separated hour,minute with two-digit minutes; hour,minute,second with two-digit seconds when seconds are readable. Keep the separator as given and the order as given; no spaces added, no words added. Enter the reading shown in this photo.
10,48
